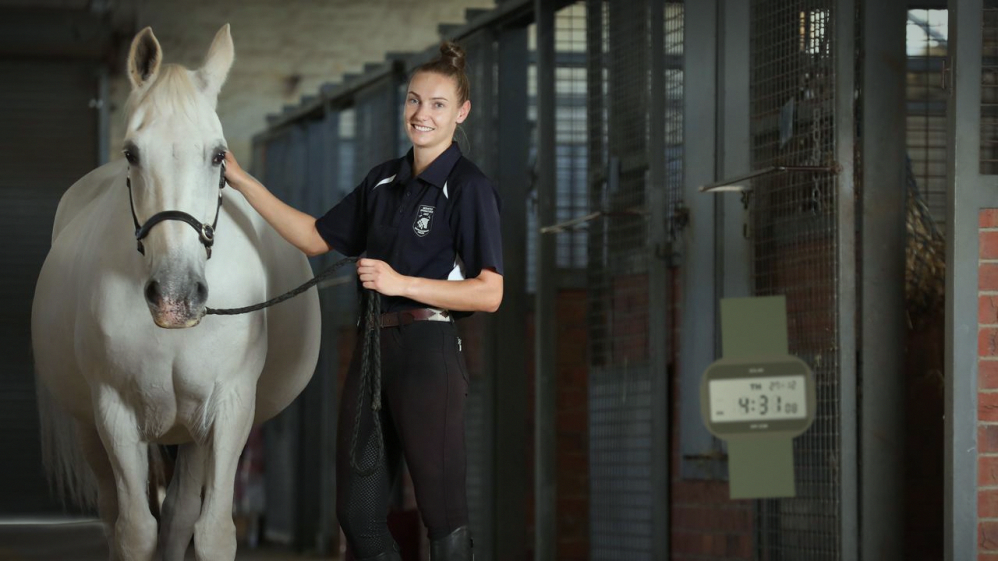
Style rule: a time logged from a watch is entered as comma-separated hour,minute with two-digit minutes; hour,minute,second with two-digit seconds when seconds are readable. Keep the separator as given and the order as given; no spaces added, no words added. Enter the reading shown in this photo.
4,31
